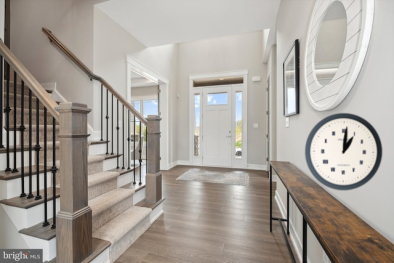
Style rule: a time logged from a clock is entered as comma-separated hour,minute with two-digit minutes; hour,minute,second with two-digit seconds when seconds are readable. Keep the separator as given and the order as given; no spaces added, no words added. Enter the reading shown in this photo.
1,01
